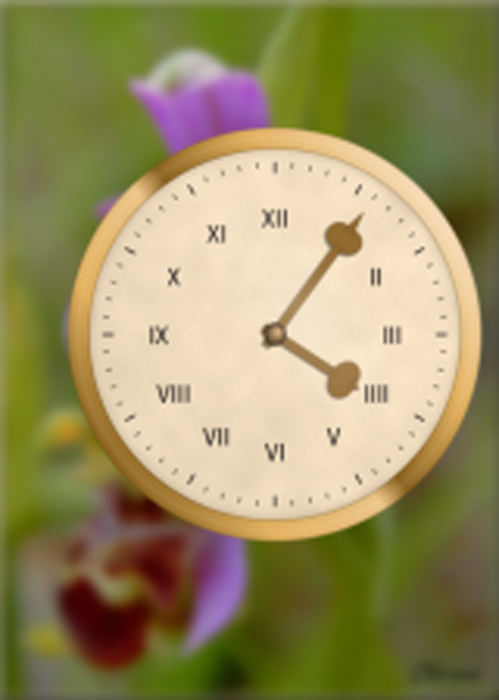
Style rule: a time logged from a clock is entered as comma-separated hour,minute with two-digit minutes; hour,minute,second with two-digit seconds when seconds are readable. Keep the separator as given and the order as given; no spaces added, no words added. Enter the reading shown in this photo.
4,06
